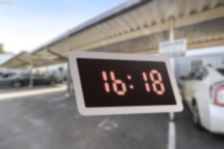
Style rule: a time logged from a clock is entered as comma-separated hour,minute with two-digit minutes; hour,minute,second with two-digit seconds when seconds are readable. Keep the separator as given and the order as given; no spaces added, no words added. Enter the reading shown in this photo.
16,18
